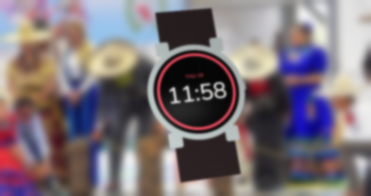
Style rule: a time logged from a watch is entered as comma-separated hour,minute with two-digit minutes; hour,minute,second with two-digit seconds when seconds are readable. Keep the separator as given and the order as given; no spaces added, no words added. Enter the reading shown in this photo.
11,58
